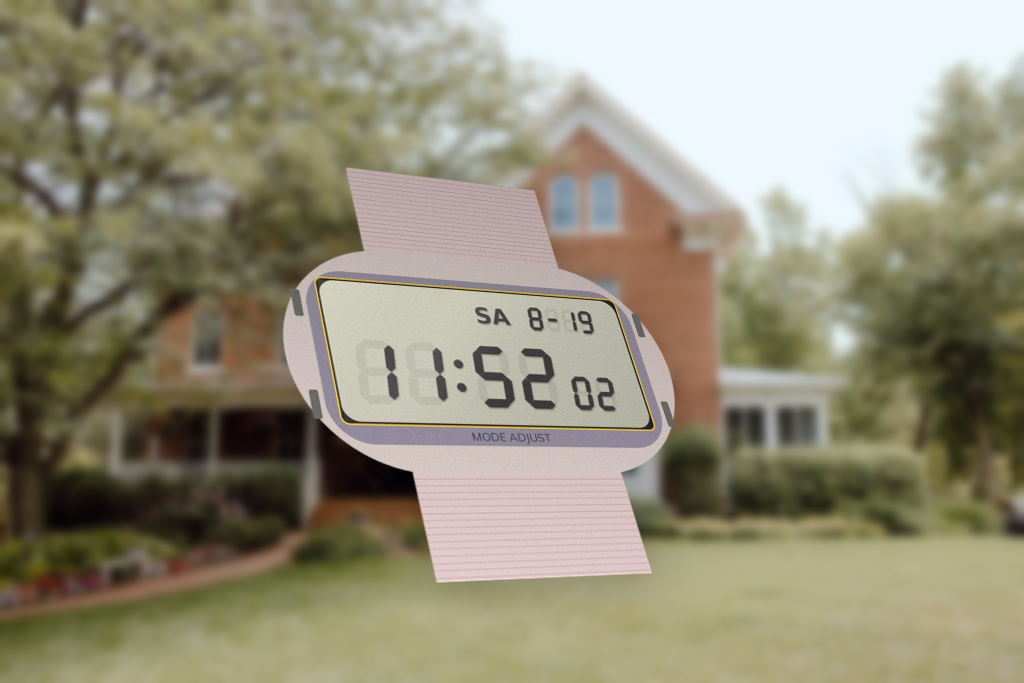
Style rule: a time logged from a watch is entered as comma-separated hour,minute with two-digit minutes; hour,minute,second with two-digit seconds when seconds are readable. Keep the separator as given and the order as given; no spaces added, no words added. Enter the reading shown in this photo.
11,52,02
